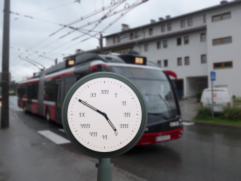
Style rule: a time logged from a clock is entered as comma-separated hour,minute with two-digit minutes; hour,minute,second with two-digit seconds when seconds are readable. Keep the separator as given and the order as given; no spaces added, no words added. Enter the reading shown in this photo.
4,50
